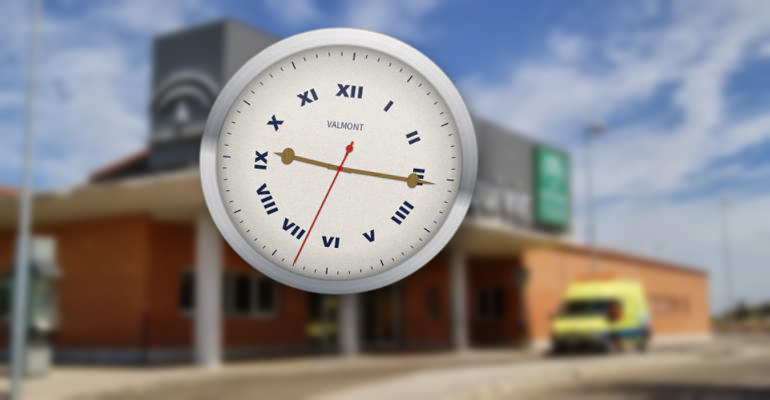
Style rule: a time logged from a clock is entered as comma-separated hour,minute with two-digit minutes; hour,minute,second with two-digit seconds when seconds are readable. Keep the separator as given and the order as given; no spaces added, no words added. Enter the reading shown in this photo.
9,15,33
